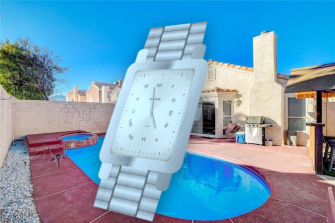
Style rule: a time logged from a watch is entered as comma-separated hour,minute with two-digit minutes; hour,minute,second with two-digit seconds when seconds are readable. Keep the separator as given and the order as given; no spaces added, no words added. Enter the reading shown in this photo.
4,58
